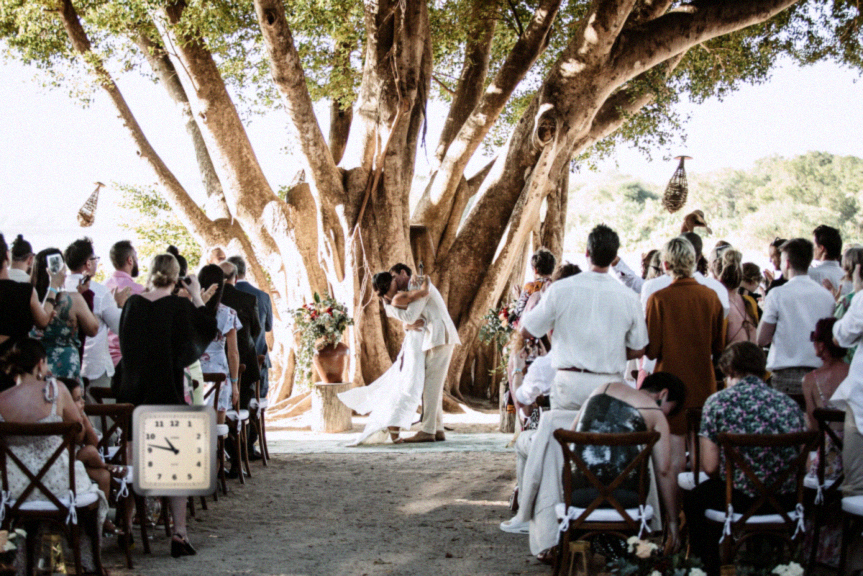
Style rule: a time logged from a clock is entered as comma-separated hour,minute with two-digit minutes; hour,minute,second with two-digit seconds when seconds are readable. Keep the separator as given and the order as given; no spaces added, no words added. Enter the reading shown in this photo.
10,47
